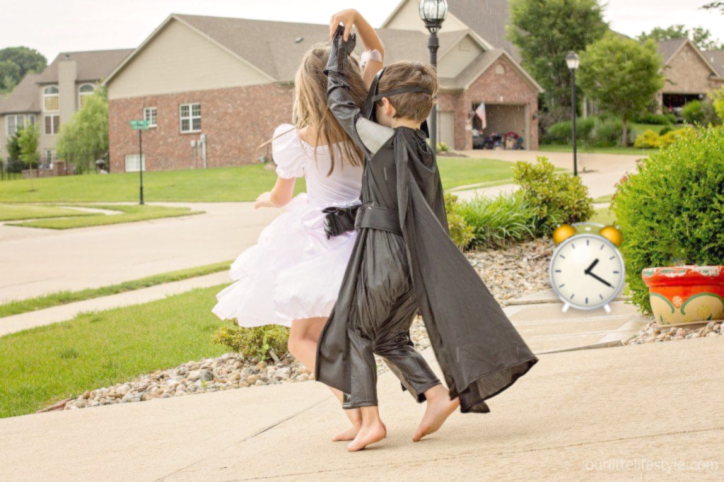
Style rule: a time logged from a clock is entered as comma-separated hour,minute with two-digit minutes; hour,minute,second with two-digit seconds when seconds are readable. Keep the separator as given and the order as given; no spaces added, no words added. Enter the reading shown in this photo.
1,20
